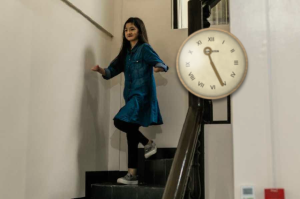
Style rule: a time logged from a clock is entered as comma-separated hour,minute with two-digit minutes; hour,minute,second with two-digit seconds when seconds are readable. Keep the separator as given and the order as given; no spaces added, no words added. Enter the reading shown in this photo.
11,26
